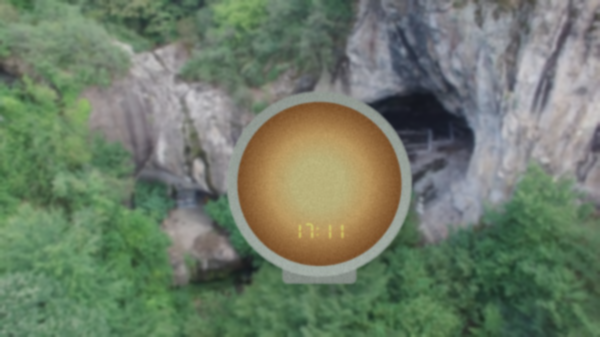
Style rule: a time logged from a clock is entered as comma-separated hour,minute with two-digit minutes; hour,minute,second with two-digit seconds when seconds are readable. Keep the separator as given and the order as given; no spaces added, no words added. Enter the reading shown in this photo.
17,11
